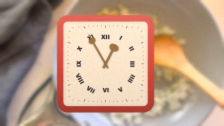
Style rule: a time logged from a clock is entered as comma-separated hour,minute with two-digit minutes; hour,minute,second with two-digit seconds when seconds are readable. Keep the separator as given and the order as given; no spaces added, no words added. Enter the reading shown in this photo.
12,55
